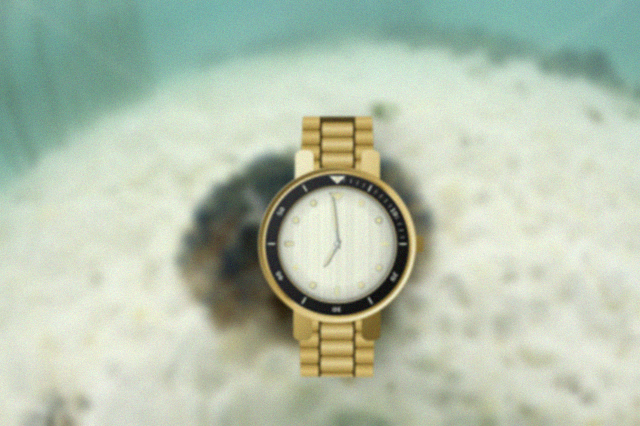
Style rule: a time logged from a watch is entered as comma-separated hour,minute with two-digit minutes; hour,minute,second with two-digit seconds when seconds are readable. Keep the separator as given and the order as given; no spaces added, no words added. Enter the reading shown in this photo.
6,59
